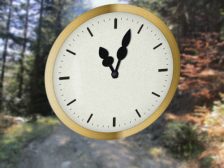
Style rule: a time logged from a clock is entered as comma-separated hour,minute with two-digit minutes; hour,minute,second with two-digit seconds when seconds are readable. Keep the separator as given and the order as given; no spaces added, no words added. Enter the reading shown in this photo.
11,03
